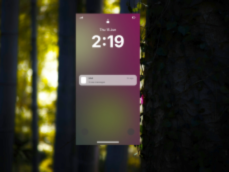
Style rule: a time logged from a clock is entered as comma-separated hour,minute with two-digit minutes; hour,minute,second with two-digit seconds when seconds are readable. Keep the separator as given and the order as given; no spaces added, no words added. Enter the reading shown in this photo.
2,19
